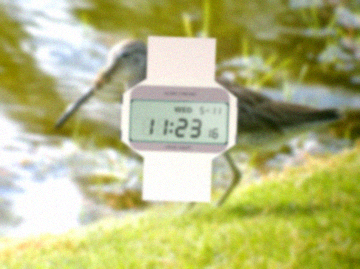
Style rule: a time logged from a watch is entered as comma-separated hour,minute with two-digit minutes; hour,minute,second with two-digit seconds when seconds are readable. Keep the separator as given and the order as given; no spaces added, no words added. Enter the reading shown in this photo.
11,23
